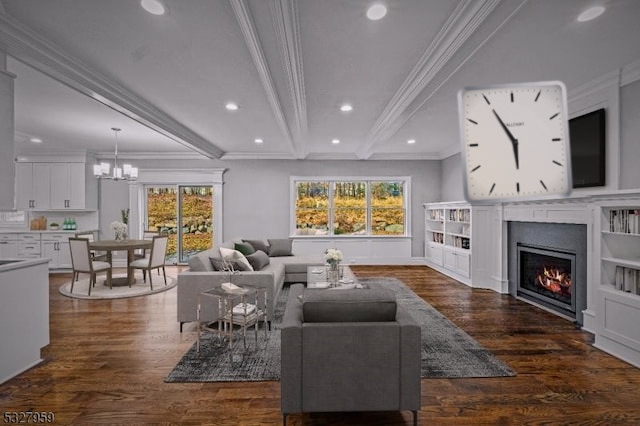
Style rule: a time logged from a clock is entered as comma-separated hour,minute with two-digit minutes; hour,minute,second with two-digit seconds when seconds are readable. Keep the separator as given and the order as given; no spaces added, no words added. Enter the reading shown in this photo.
5,55
